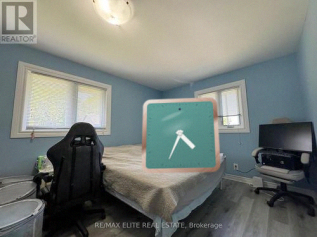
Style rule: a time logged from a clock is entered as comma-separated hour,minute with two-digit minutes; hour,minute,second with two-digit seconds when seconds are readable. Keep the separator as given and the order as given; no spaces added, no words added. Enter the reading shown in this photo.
4,34
